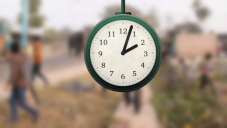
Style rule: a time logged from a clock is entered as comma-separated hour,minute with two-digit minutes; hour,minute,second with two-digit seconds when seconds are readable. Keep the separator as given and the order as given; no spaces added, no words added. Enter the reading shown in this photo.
2,03
